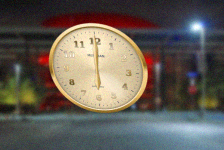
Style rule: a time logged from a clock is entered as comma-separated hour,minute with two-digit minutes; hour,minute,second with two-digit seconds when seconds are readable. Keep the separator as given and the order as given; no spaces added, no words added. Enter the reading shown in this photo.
6,00
